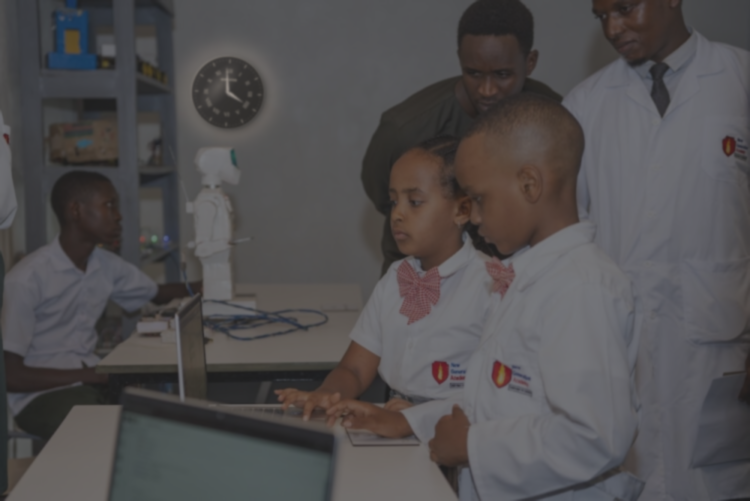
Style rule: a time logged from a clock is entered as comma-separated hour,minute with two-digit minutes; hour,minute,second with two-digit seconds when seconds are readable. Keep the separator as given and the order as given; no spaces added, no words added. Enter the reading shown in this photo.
3,59
